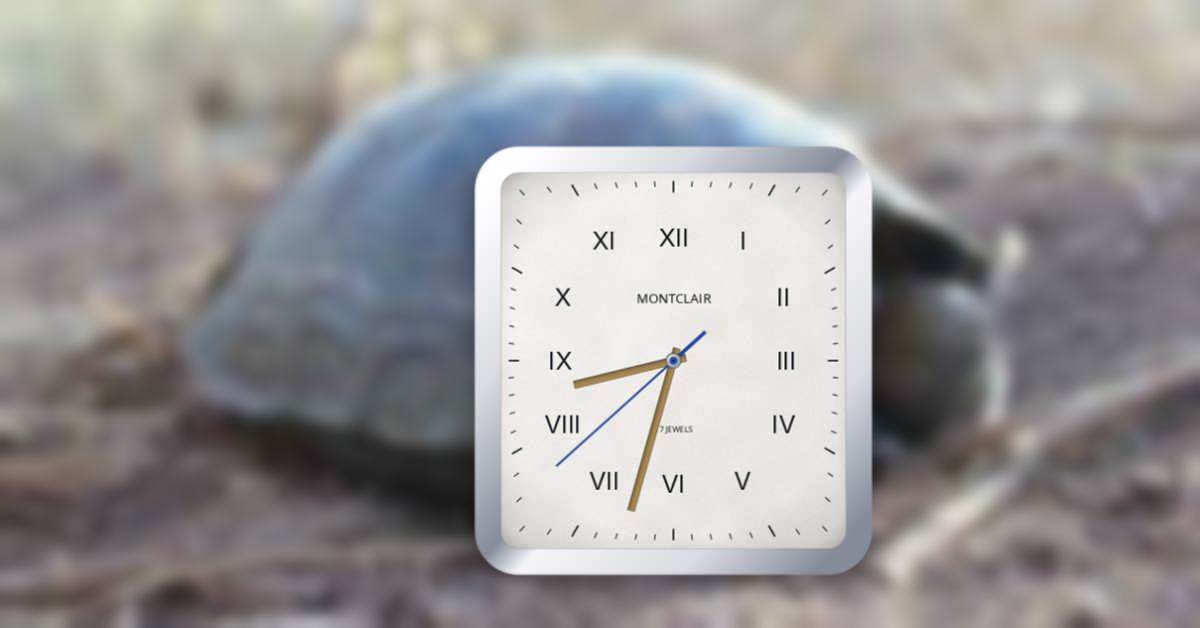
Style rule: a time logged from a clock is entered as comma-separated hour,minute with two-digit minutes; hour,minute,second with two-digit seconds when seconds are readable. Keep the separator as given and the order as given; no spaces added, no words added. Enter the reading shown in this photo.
8,32,38
